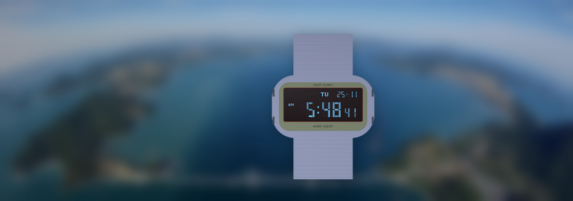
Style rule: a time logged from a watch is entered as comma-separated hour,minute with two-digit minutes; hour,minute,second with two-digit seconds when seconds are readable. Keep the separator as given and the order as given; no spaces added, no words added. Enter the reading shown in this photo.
5,48,41
